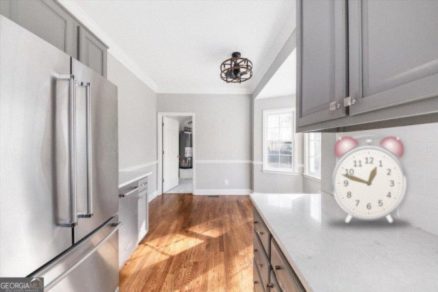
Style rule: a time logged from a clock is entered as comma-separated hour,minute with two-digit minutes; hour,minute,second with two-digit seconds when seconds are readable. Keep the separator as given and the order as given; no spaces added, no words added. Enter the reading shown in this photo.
12,48
